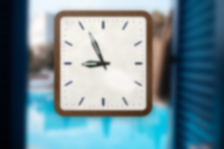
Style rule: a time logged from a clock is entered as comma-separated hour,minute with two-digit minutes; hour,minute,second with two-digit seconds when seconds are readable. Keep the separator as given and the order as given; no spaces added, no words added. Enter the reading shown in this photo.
8,56
